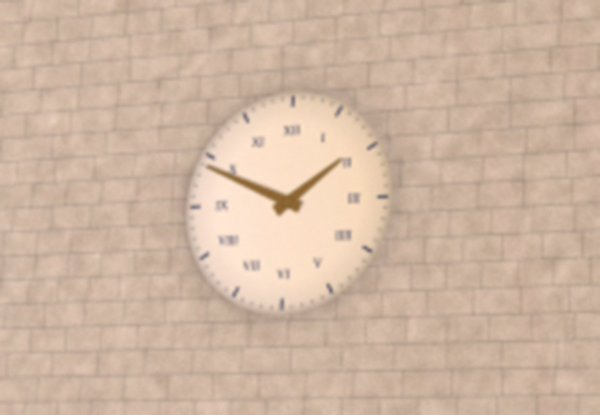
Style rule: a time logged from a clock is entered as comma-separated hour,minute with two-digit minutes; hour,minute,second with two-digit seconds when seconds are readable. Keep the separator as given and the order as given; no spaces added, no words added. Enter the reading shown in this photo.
1,49
